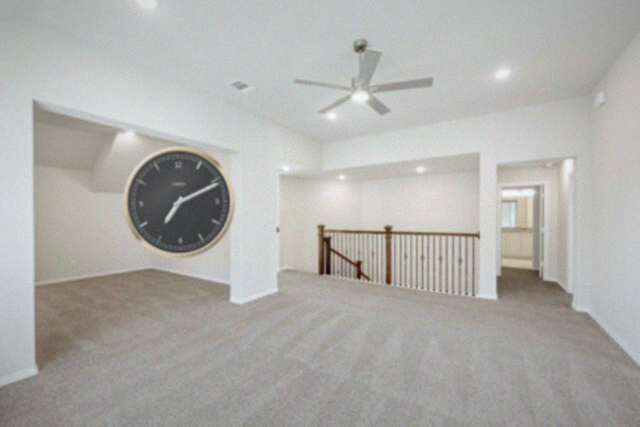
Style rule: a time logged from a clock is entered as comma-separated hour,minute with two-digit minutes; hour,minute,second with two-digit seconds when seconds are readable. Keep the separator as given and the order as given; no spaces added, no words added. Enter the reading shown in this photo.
7,11
